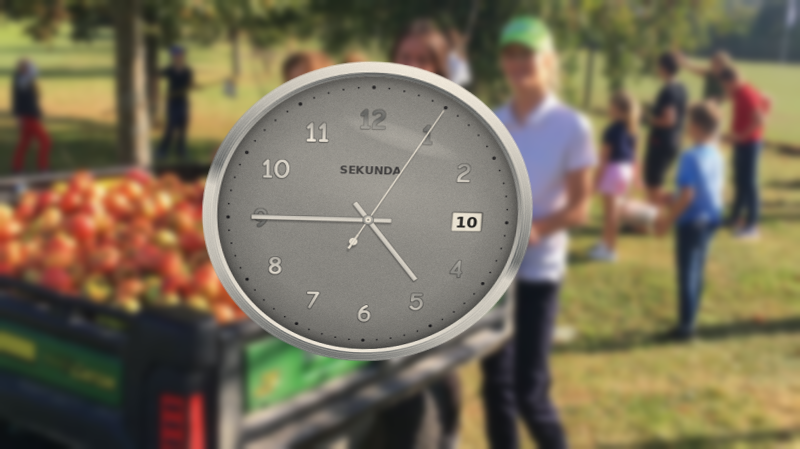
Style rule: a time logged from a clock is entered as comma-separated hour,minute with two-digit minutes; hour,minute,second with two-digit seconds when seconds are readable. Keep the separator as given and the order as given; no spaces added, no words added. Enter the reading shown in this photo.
4,45,05
